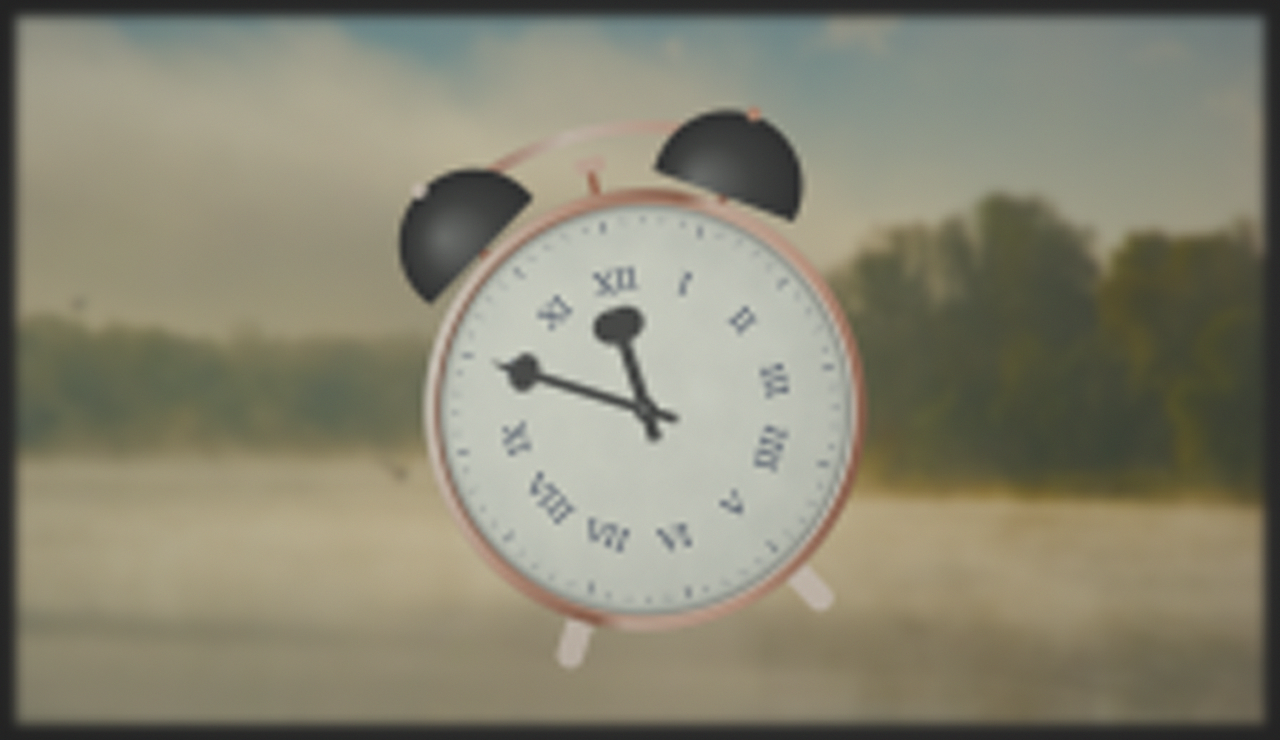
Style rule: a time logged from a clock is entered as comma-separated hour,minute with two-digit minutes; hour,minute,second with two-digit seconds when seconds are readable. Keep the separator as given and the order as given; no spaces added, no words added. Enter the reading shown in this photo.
11,50
